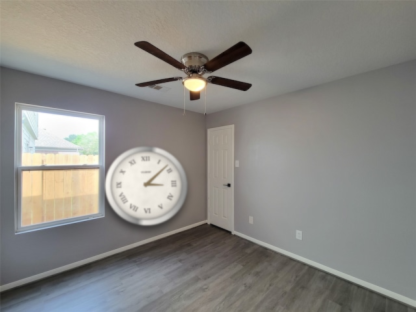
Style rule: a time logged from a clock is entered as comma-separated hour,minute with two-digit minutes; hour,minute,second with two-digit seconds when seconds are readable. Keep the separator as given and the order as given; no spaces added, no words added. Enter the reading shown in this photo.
3,08
